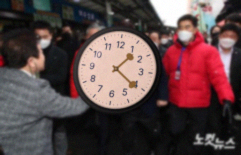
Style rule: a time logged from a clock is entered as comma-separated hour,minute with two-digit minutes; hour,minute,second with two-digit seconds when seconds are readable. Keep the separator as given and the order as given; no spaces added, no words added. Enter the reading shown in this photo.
1,21
